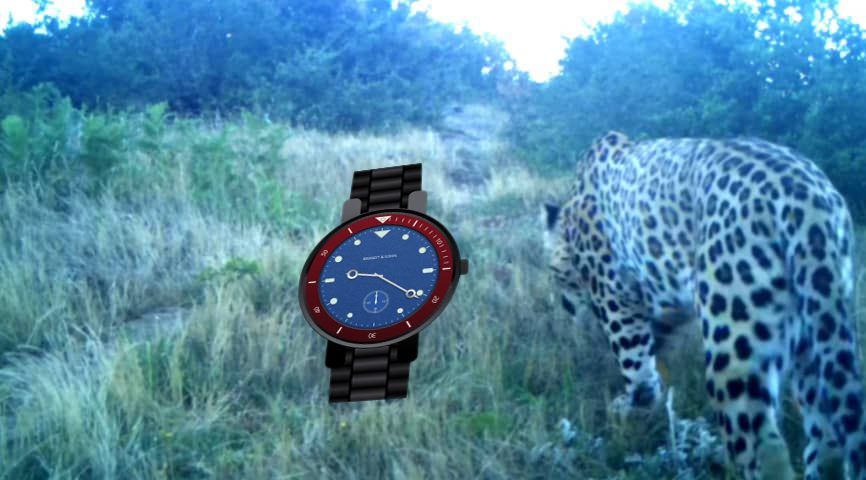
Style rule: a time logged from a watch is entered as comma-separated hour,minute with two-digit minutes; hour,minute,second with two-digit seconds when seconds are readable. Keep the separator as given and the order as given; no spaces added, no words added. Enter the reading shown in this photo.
9,21
